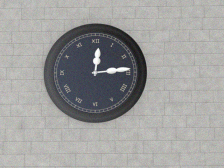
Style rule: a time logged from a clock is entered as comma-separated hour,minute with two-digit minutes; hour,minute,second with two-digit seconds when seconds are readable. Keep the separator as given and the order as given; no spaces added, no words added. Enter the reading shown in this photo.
12,14
